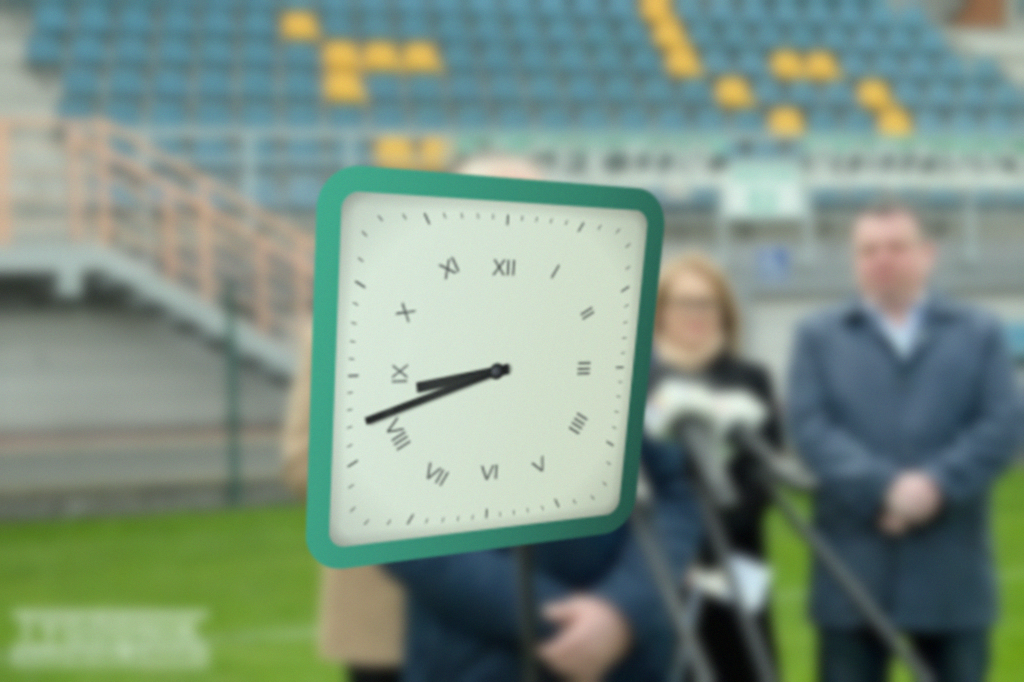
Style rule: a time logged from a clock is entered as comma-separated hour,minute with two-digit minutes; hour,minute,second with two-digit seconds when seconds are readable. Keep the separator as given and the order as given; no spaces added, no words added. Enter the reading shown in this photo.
8,42
